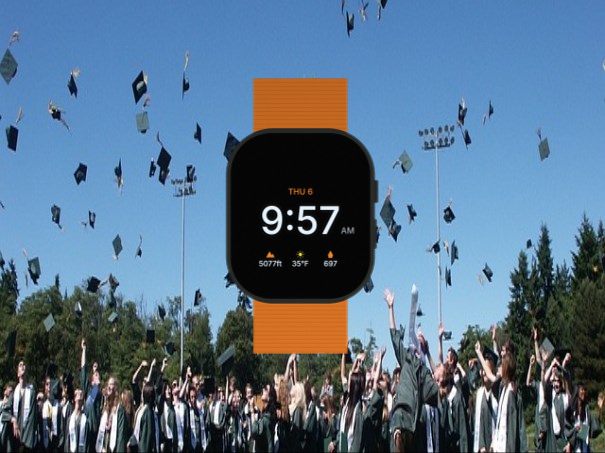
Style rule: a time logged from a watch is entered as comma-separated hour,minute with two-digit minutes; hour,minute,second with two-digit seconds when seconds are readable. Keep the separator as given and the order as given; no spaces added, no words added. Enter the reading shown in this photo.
9,57
